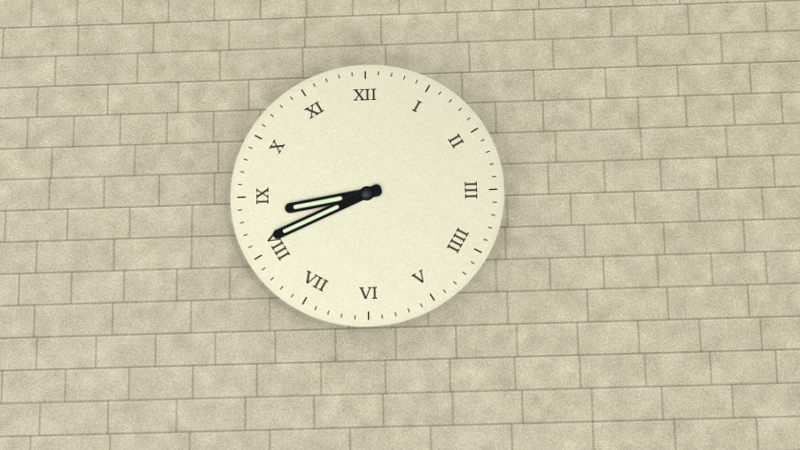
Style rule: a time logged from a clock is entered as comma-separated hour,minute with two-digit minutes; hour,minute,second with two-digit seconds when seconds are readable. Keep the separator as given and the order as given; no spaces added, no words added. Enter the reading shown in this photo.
8,41
